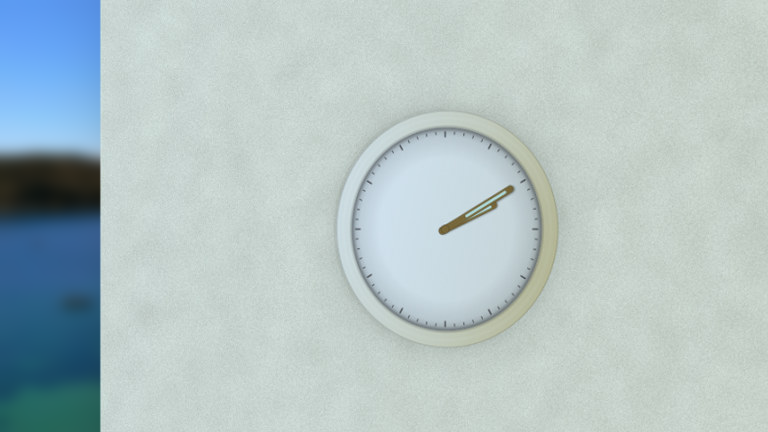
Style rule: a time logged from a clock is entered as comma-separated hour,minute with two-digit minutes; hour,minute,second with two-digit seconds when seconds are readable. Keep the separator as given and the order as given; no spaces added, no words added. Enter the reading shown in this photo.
2,10
